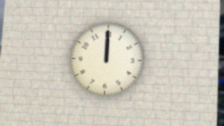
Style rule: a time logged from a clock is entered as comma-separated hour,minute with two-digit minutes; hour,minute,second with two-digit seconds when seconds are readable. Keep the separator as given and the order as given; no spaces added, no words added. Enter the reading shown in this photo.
12,00
